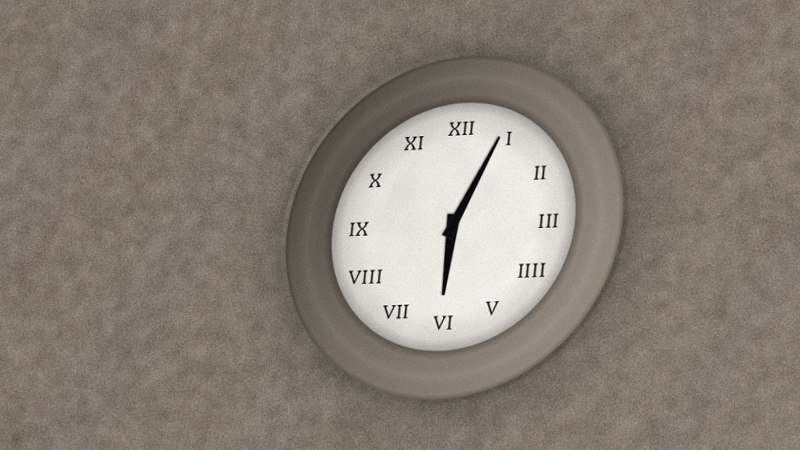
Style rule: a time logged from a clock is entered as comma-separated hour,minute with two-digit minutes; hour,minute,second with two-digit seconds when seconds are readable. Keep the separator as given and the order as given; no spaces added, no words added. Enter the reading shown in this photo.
6,04
